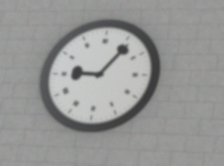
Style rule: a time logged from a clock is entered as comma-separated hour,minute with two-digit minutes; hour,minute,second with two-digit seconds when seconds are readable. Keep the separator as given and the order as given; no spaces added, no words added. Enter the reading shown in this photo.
9,06
